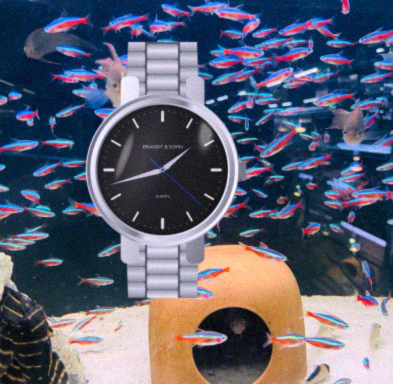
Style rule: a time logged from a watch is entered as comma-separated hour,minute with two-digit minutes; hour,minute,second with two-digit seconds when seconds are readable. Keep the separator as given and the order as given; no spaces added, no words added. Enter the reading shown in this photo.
1,42,22
